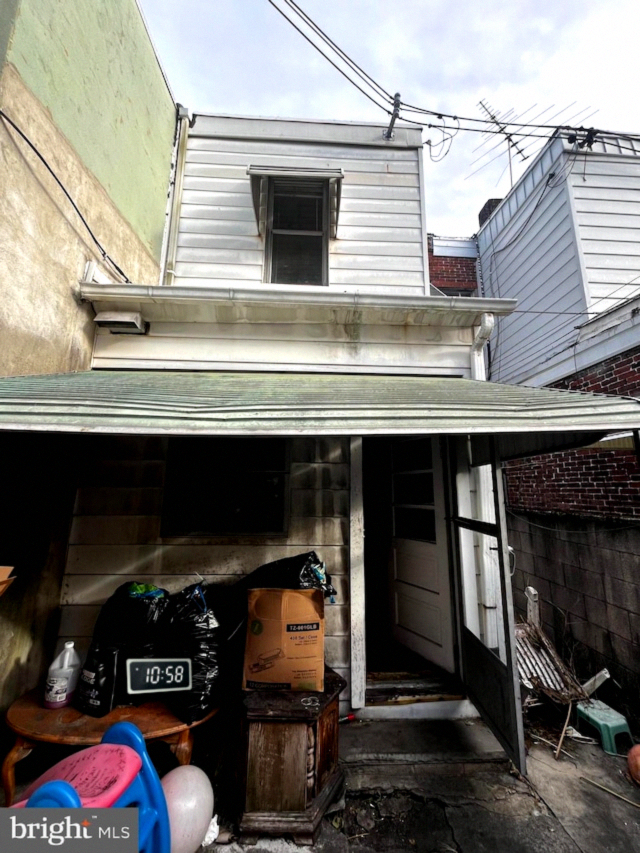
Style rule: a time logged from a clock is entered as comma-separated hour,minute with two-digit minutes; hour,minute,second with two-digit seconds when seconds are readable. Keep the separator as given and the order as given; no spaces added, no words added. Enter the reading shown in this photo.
10,58
